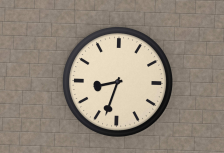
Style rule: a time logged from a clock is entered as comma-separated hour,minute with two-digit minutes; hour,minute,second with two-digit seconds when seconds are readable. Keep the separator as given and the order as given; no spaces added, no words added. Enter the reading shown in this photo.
8,33
